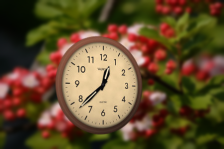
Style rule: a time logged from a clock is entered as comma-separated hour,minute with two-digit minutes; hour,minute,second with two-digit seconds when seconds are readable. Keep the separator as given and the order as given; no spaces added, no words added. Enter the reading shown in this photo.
12,38
